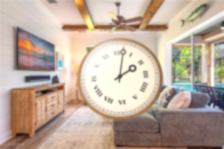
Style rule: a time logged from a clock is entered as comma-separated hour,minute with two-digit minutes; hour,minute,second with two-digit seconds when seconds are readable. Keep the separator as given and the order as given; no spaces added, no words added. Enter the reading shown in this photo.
2,02
